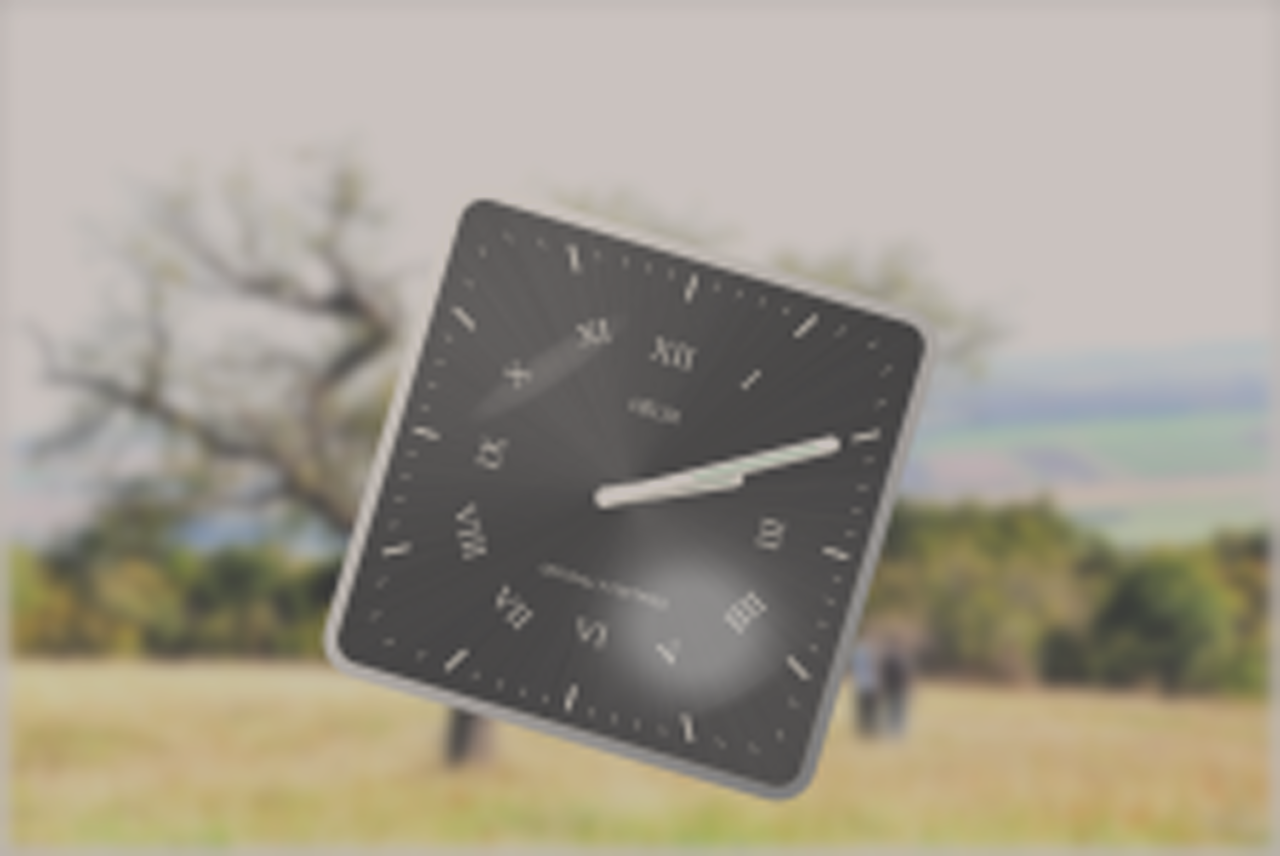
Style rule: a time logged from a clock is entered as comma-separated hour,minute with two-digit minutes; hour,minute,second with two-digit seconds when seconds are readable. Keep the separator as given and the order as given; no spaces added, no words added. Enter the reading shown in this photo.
2,10
